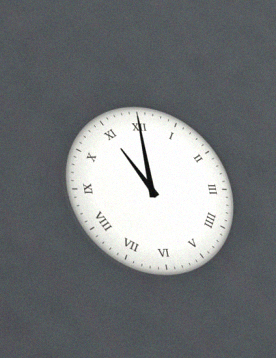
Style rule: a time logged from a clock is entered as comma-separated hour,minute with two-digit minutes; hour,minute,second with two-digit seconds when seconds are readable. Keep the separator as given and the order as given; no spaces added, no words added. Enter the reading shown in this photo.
11,00
